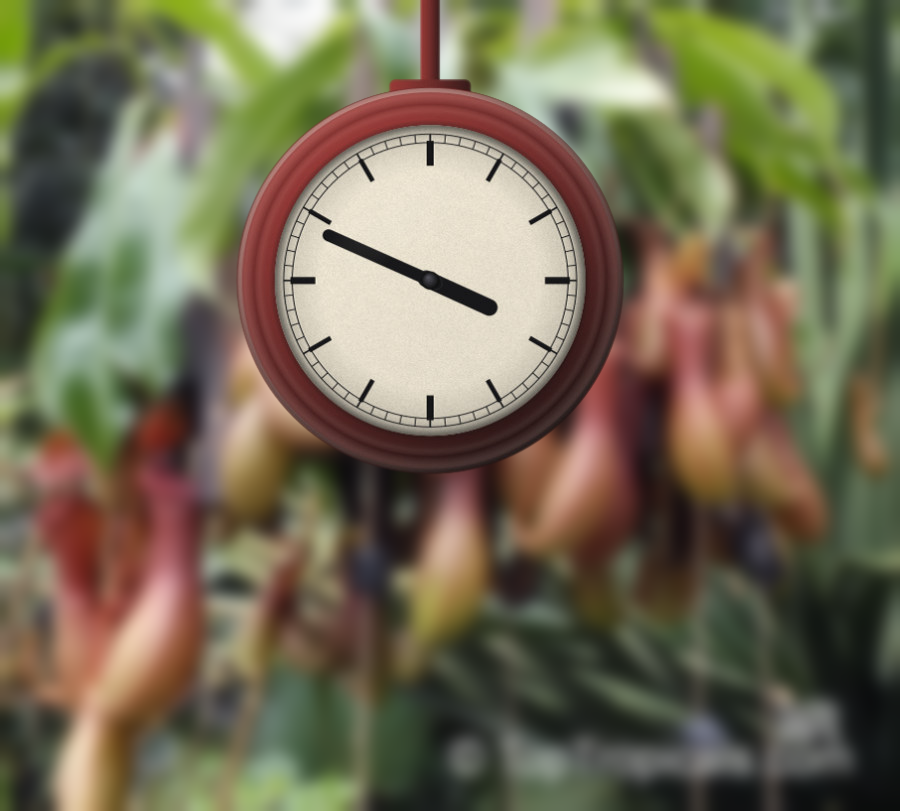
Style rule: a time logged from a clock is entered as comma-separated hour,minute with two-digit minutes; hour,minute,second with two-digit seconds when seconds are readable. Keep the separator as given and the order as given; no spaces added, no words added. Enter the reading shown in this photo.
3,49
